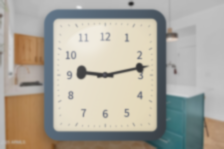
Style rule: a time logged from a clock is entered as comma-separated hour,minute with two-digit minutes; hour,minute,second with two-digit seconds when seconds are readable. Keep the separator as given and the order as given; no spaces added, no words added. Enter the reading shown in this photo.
9,13
